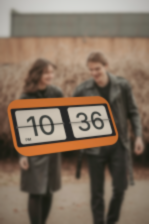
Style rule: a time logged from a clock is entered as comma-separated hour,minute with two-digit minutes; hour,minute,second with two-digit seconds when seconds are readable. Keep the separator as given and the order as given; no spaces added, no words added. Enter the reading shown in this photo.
10,36
